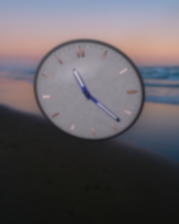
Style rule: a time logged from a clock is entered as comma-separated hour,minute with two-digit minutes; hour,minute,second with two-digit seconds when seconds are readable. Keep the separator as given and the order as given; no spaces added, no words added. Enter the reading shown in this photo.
11,23
